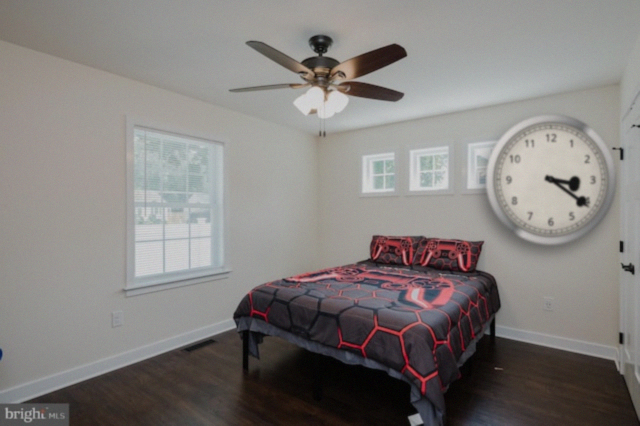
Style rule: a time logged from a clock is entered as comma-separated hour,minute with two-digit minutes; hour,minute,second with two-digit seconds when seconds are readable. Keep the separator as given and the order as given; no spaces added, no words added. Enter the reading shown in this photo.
3,21
